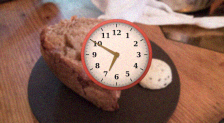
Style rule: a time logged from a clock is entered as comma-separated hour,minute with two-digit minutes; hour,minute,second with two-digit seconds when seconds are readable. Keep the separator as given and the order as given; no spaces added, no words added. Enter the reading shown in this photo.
6,50
